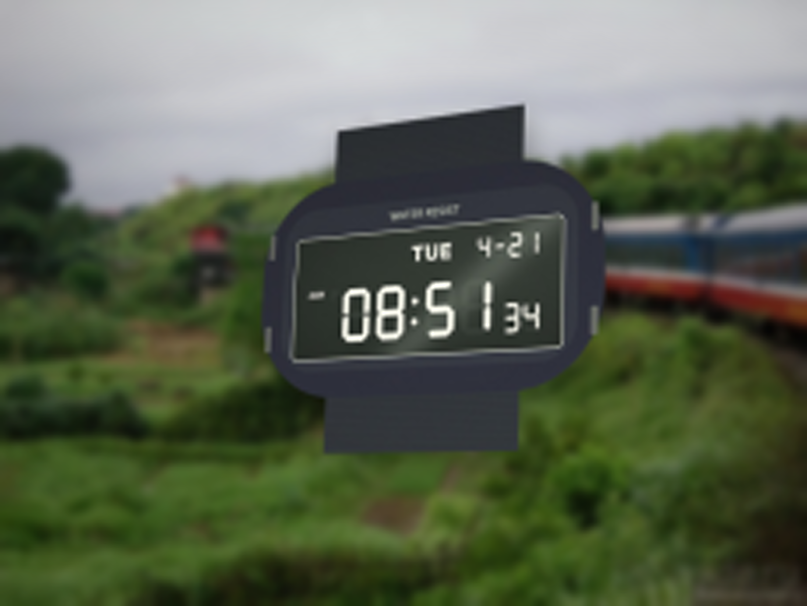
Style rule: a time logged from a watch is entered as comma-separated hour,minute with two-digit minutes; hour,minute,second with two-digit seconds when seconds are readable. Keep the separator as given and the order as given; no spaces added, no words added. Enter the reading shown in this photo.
8,51,34
